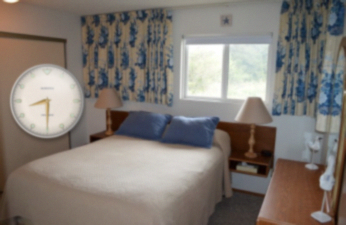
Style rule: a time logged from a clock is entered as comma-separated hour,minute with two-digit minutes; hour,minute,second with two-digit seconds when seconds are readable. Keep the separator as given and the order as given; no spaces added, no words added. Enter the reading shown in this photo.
8,30
